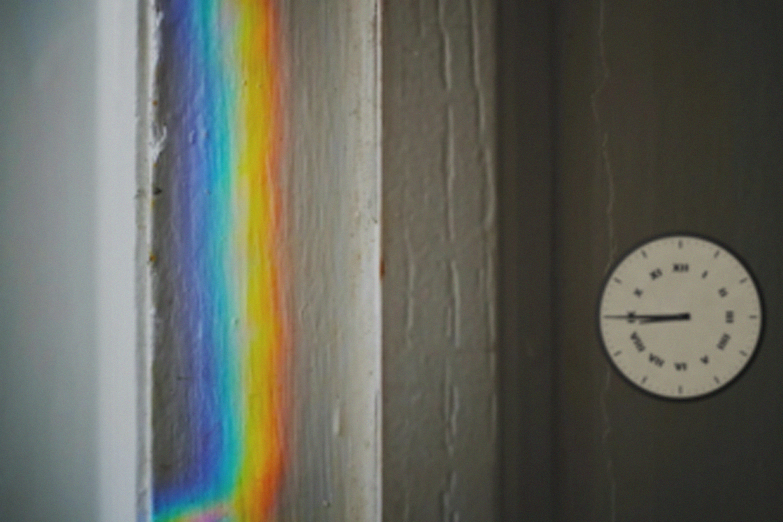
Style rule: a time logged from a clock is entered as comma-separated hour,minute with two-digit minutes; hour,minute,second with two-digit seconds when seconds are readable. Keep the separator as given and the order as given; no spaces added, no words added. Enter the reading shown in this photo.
8,45
